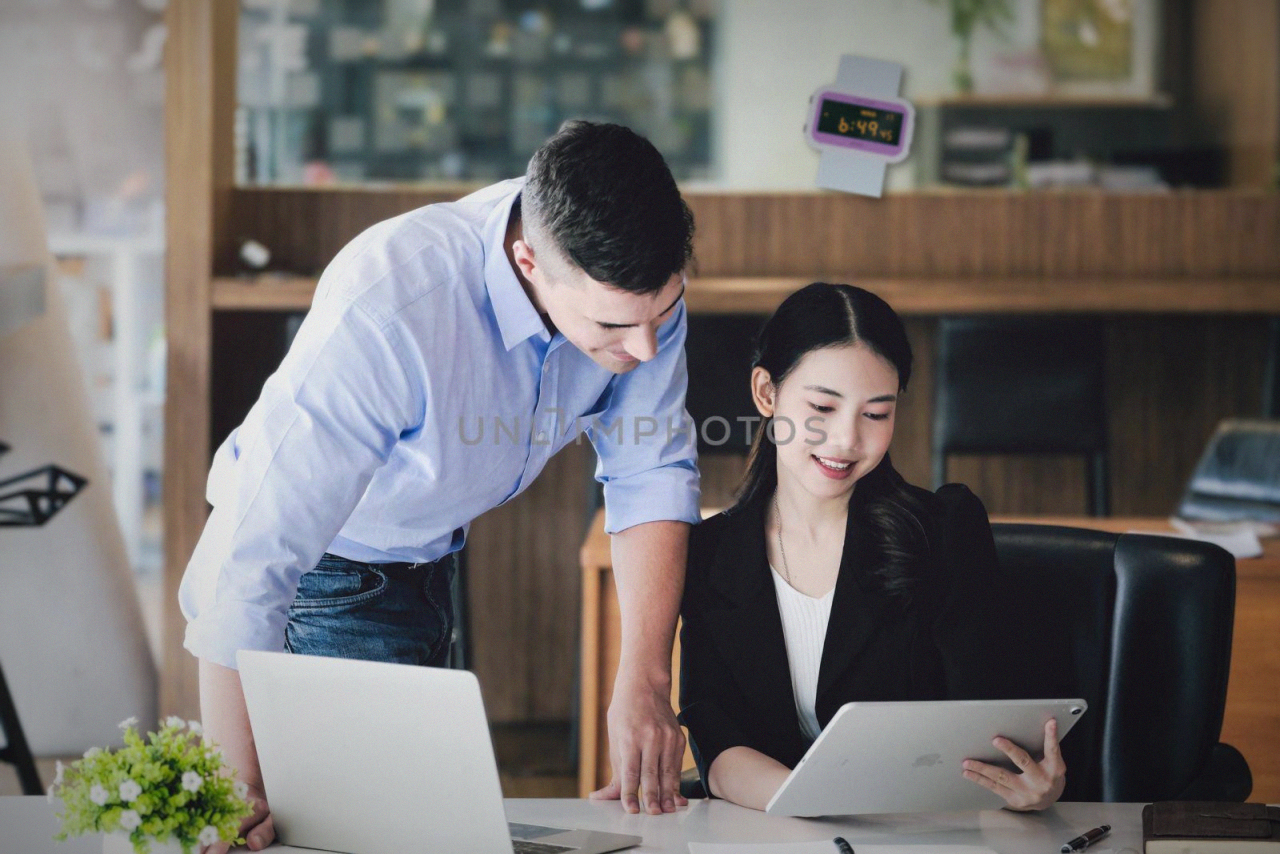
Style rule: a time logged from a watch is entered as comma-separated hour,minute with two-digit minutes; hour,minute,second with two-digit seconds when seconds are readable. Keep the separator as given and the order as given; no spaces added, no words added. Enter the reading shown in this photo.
6,49
